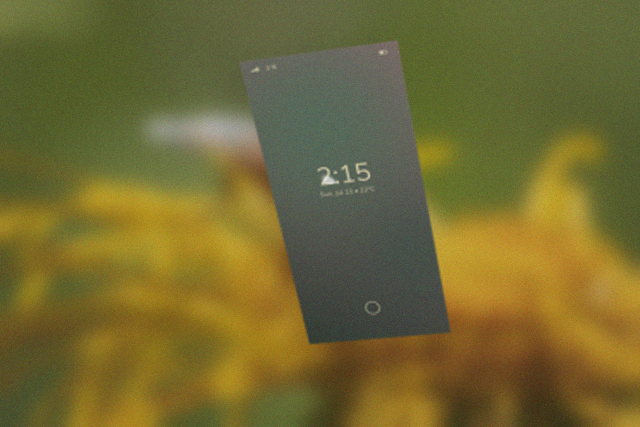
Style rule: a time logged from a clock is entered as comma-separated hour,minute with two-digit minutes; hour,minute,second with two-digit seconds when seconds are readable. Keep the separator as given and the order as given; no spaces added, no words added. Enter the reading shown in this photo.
2,15
